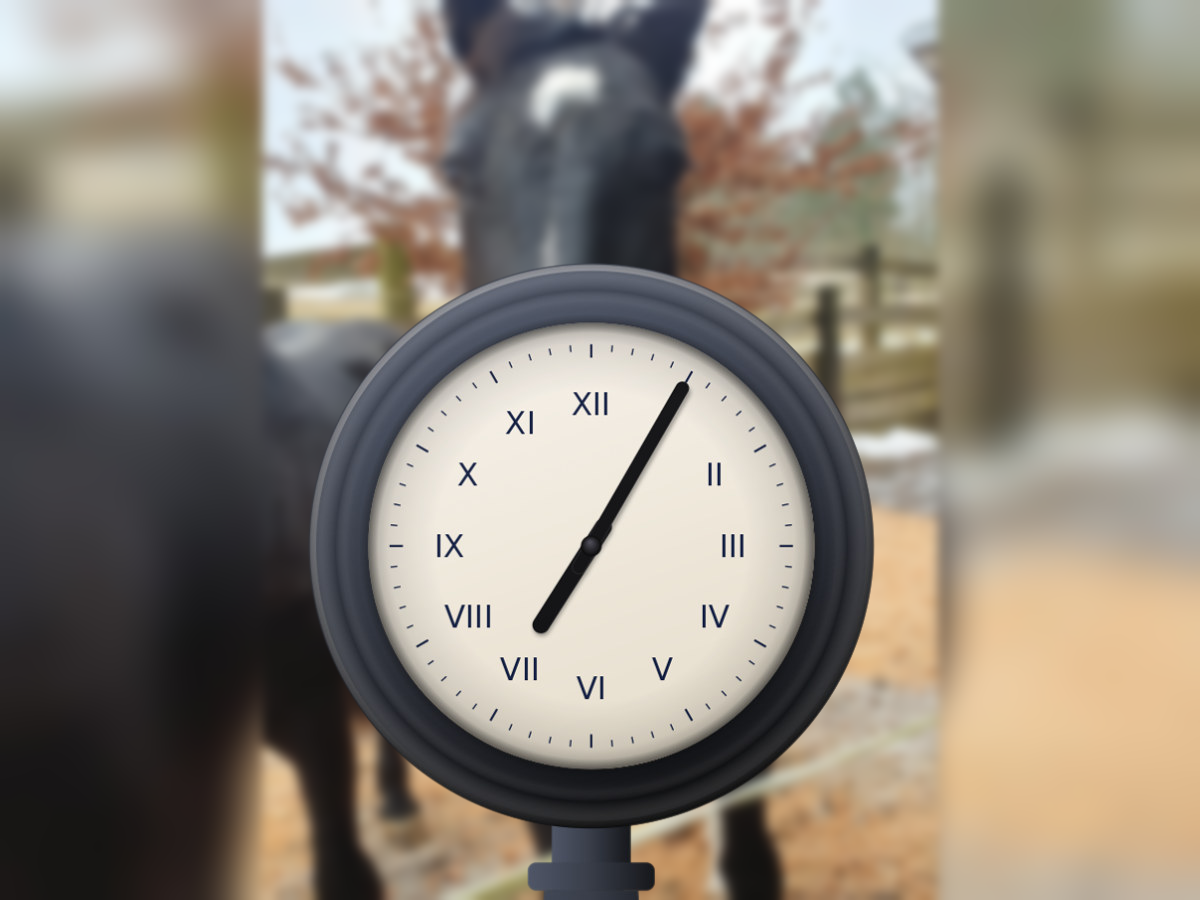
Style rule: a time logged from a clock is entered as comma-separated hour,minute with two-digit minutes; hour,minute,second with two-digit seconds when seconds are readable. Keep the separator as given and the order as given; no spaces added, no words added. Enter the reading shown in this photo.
7,05
